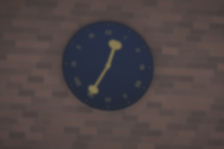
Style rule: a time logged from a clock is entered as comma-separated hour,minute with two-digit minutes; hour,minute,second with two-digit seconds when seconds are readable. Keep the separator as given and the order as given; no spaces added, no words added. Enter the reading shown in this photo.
12,35
